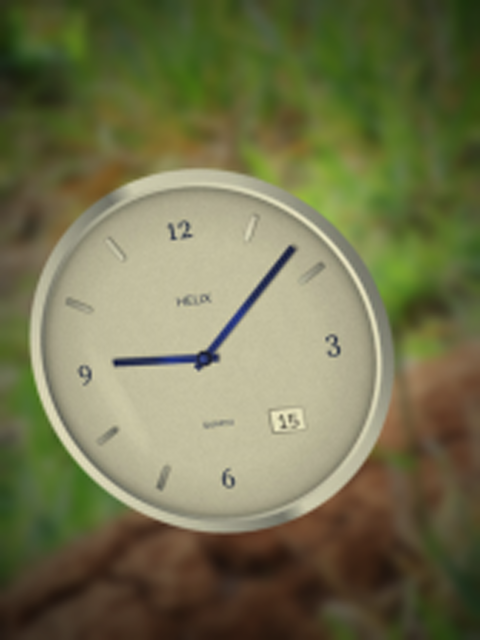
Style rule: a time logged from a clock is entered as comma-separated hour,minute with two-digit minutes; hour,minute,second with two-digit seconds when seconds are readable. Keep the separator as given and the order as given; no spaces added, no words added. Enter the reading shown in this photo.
9,08
